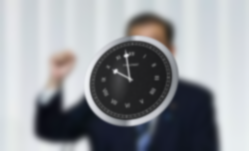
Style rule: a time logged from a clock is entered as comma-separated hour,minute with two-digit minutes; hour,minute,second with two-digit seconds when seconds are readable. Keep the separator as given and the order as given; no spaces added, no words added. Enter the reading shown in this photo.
9,58
